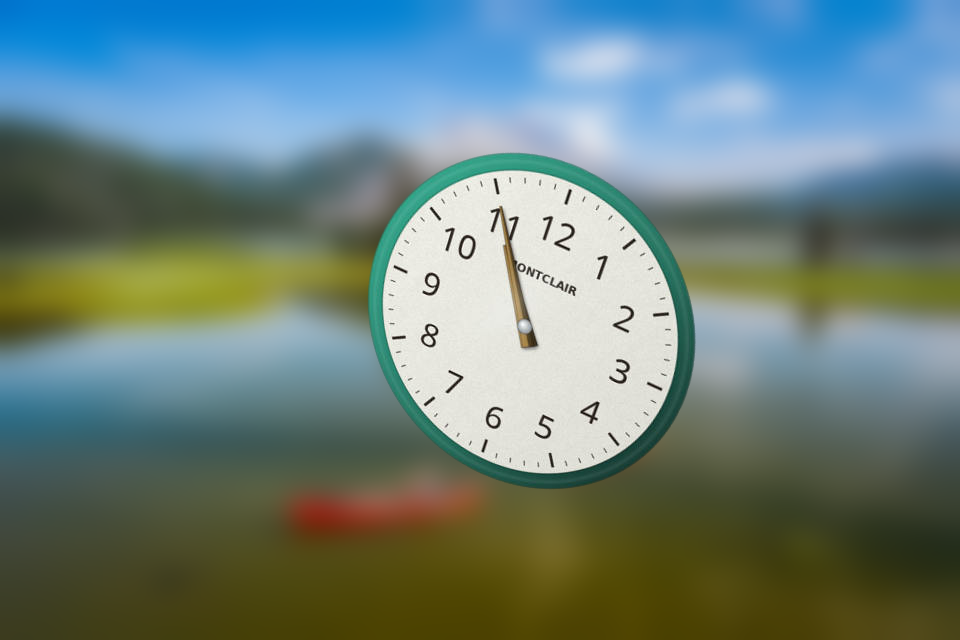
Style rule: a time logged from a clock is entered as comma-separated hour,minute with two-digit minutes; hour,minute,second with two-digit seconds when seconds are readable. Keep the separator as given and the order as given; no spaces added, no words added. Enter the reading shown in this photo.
10,55
